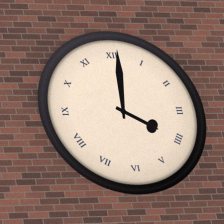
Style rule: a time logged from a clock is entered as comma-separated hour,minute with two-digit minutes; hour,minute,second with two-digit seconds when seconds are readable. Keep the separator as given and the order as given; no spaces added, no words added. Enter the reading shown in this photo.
4,01
